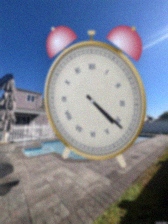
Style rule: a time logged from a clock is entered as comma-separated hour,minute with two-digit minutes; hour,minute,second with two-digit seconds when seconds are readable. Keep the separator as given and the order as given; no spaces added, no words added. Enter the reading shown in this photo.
4,21
